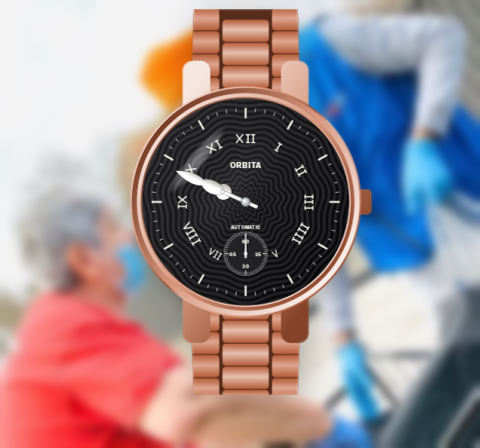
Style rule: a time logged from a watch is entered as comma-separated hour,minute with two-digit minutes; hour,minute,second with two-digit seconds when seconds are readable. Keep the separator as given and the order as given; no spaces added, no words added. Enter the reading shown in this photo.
9,49
